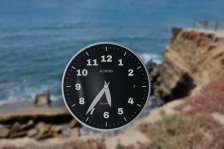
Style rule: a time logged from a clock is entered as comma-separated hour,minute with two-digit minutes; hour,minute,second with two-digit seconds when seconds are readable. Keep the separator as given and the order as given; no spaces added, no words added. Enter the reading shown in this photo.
5,36
